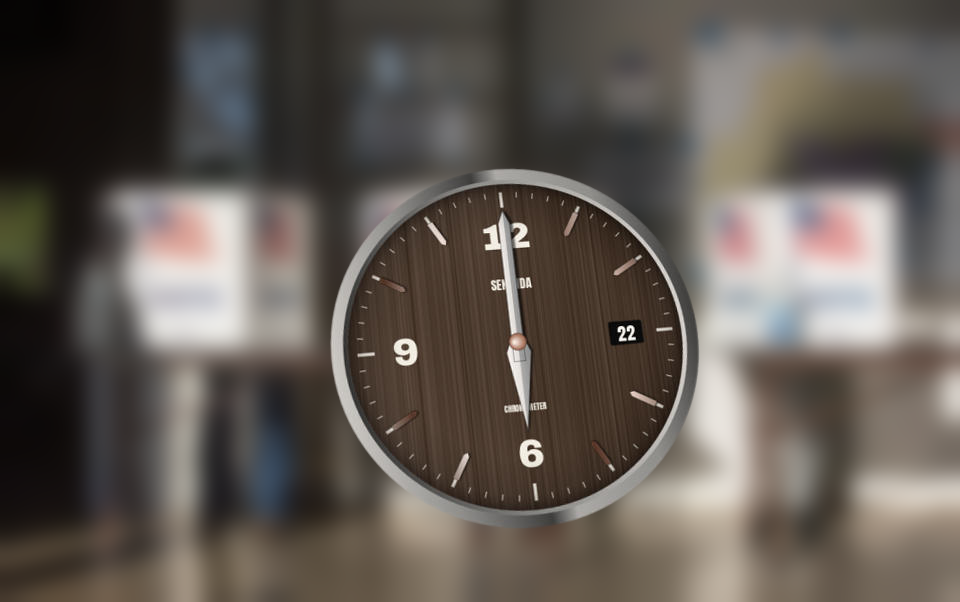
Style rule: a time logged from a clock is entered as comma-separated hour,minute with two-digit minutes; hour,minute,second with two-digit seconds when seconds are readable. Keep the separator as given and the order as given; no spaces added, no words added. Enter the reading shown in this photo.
6,00
